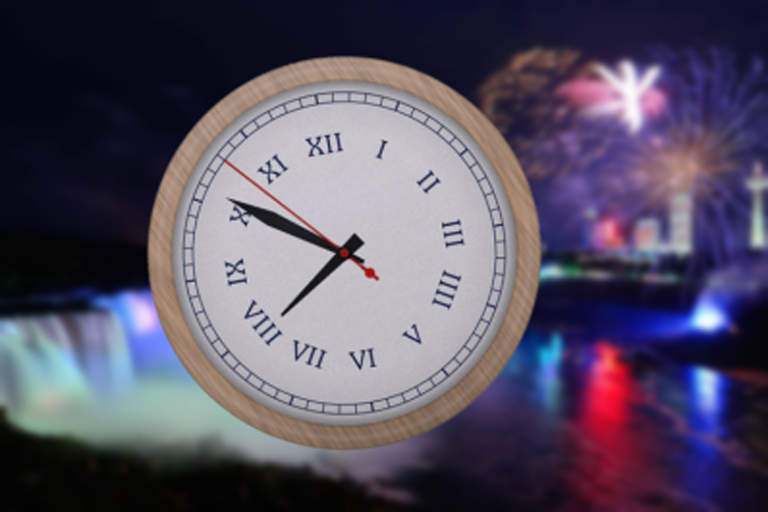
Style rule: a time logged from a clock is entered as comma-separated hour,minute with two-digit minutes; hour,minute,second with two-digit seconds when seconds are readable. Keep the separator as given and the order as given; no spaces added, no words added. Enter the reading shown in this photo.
7,50,53
